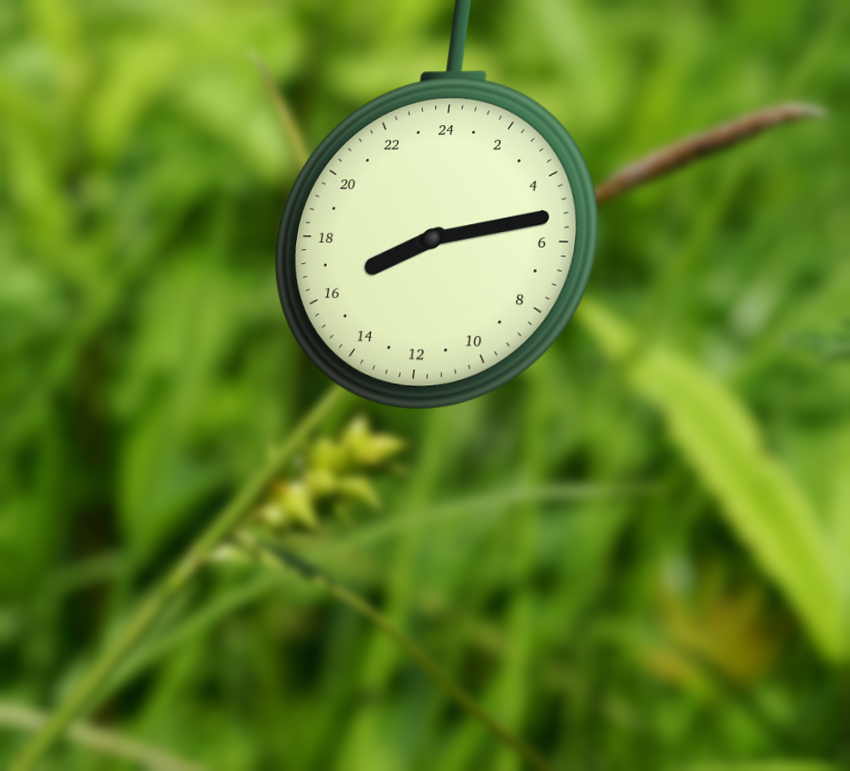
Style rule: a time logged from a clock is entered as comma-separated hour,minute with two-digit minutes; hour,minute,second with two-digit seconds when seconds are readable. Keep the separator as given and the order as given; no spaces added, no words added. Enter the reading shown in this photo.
16,13
